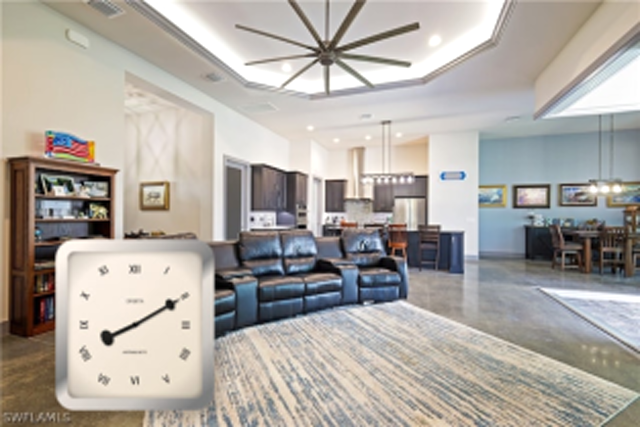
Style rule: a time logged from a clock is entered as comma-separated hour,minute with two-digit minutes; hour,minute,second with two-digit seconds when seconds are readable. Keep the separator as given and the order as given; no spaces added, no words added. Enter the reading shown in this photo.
8,10
